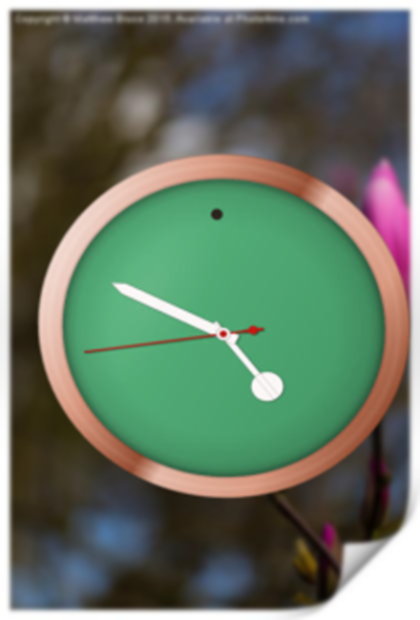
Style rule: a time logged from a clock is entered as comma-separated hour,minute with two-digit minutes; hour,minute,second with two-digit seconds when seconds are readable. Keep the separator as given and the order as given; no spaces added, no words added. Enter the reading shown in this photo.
4,49,44
